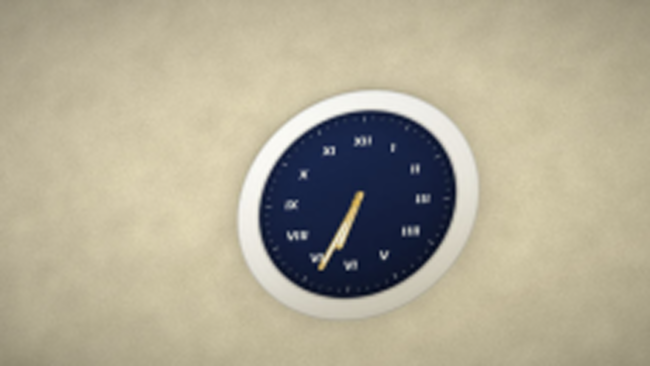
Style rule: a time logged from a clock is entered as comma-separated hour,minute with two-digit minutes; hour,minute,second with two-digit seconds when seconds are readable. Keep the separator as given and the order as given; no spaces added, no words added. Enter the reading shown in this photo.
6,34
